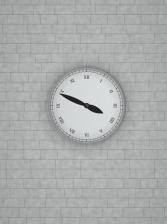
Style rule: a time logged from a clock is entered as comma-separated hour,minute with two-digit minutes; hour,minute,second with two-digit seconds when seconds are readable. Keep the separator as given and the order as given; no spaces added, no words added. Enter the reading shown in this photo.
3,49
